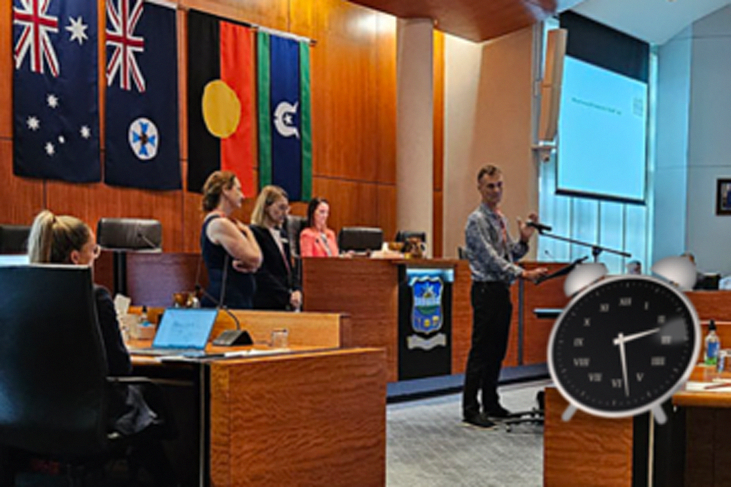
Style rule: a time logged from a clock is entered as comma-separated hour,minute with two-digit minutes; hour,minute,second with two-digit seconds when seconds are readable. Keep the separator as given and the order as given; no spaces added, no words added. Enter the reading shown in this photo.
2,28
